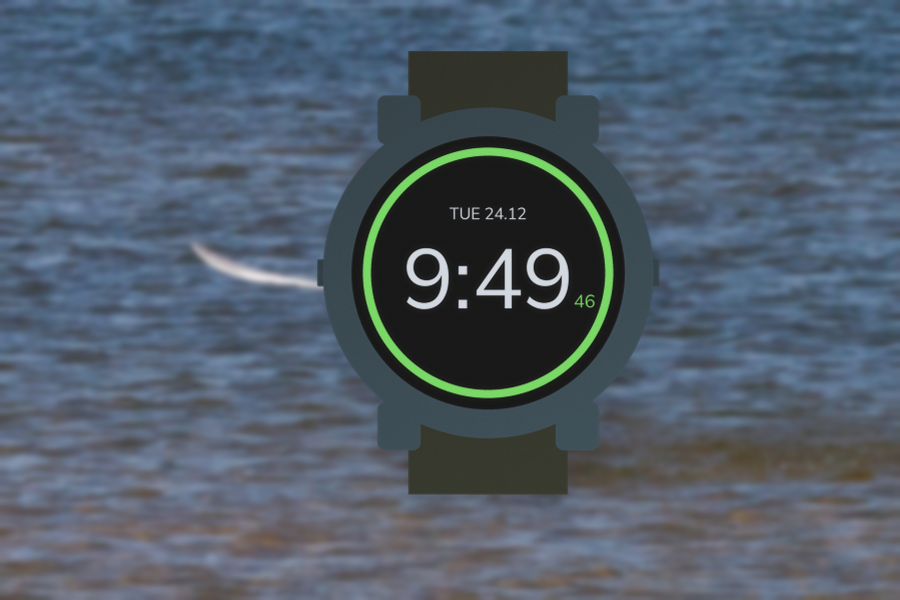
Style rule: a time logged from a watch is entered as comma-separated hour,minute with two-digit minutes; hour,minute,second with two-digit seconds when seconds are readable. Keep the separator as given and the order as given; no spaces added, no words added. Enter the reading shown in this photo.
9,49,46
